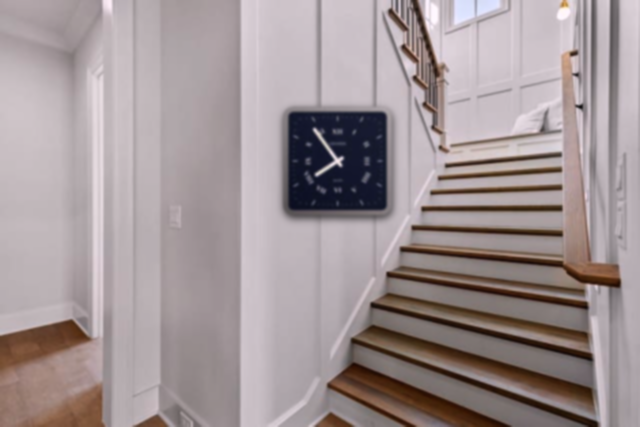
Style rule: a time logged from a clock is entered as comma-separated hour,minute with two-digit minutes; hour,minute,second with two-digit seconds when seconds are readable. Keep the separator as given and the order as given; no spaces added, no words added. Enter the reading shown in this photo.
7,54
